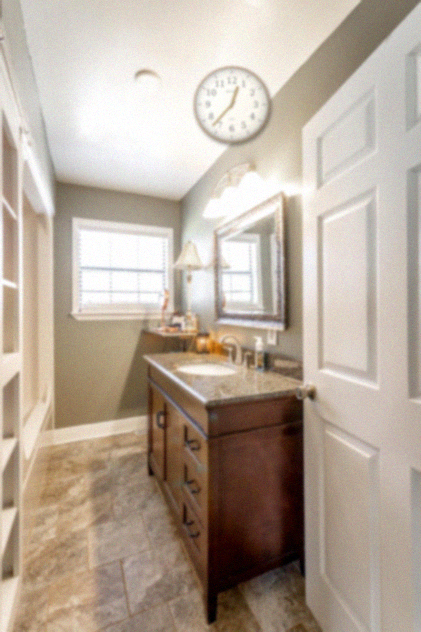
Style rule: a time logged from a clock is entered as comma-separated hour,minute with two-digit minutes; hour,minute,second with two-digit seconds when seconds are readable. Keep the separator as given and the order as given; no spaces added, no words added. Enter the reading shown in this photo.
12,37
